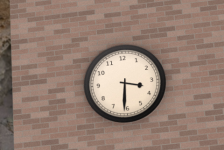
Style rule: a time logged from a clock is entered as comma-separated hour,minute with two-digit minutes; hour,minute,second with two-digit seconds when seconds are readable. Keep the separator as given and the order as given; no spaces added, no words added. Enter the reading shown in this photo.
3,31
